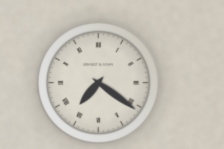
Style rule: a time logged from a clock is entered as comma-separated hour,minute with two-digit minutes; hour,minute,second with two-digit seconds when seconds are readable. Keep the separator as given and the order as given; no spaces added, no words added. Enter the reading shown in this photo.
7,21
